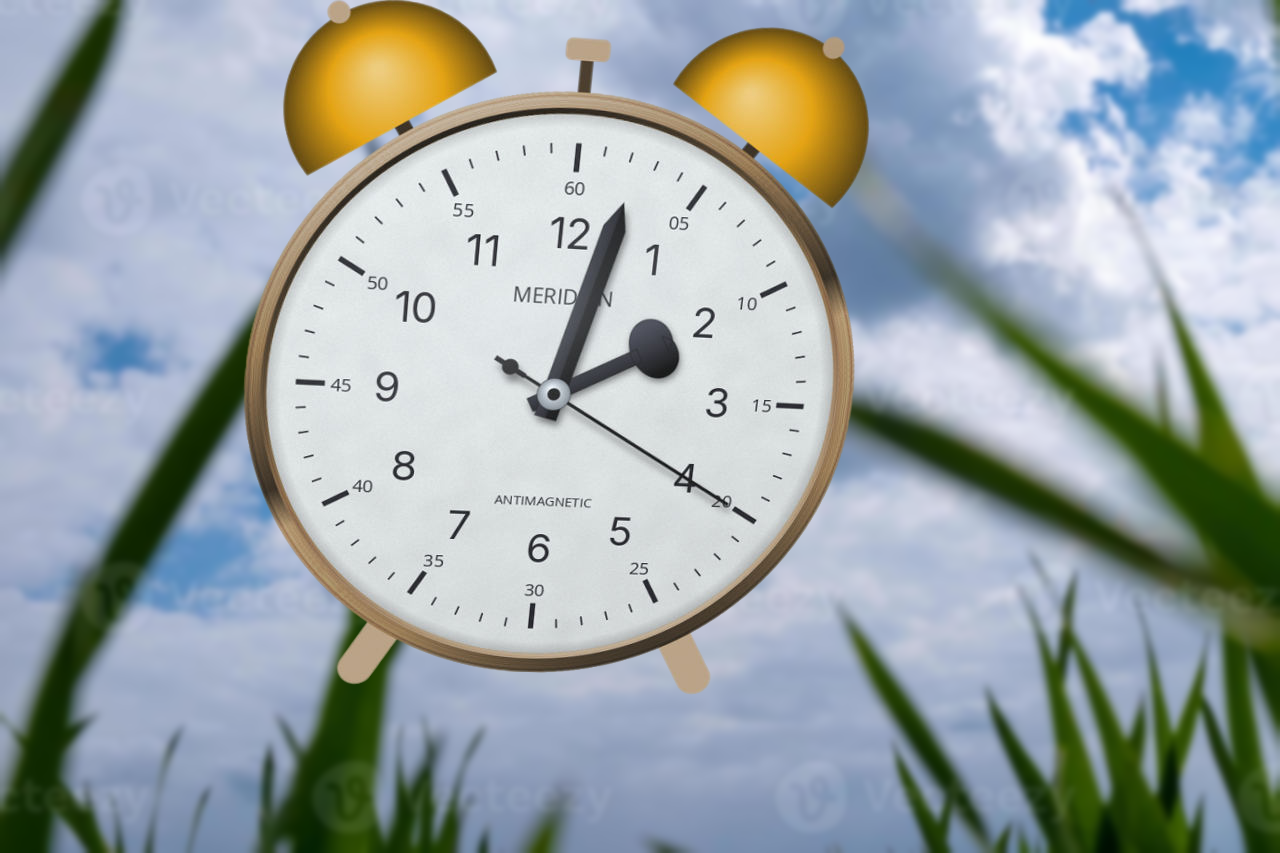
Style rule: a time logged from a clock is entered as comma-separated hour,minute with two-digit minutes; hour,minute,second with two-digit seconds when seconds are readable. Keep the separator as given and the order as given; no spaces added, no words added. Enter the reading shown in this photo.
2,02,20
